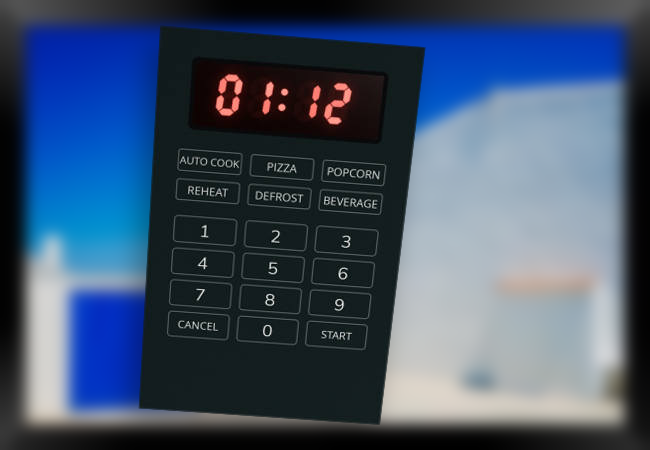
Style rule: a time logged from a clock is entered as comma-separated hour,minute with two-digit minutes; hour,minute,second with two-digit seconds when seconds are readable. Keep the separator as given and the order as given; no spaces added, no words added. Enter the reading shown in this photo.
1,12
